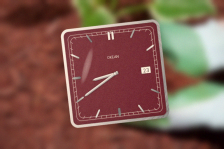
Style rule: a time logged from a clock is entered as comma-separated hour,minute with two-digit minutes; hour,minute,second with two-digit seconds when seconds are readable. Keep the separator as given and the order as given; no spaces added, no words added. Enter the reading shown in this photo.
8,40
